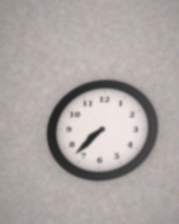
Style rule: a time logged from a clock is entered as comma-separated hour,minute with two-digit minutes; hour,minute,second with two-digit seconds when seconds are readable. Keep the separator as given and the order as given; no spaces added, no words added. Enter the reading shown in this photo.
7,37
